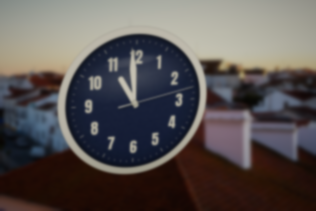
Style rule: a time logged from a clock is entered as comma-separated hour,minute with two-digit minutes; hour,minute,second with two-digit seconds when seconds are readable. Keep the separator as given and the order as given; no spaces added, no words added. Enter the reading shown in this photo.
10,59,13
